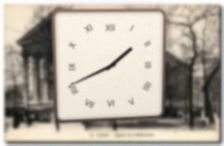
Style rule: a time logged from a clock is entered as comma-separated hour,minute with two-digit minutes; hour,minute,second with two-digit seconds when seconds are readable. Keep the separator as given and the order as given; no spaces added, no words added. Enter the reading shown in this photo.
1,41
